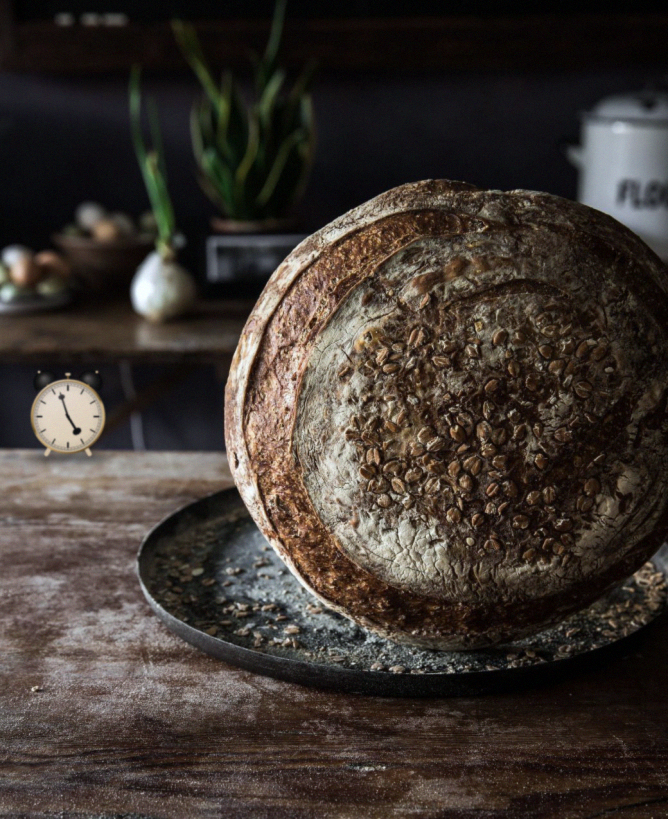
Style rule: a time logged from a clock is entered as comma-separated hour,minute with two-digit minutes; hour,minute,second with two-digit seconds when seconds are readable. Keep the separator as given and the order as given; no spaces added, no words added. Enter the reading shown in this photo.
4,57
